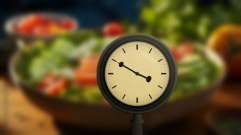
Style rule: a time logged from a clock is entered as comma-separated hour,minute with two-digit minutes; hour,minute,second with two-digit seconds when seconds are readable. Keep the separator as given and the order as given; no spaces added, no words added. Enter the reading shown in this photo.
3,50
